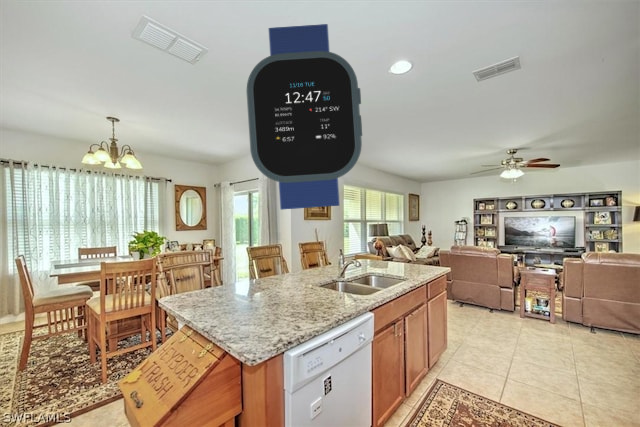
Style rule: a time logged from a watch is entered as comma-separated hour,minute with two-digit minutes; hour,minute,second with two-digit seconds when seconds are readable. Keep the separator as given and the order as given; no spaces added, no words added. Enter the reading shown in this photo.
12,47
